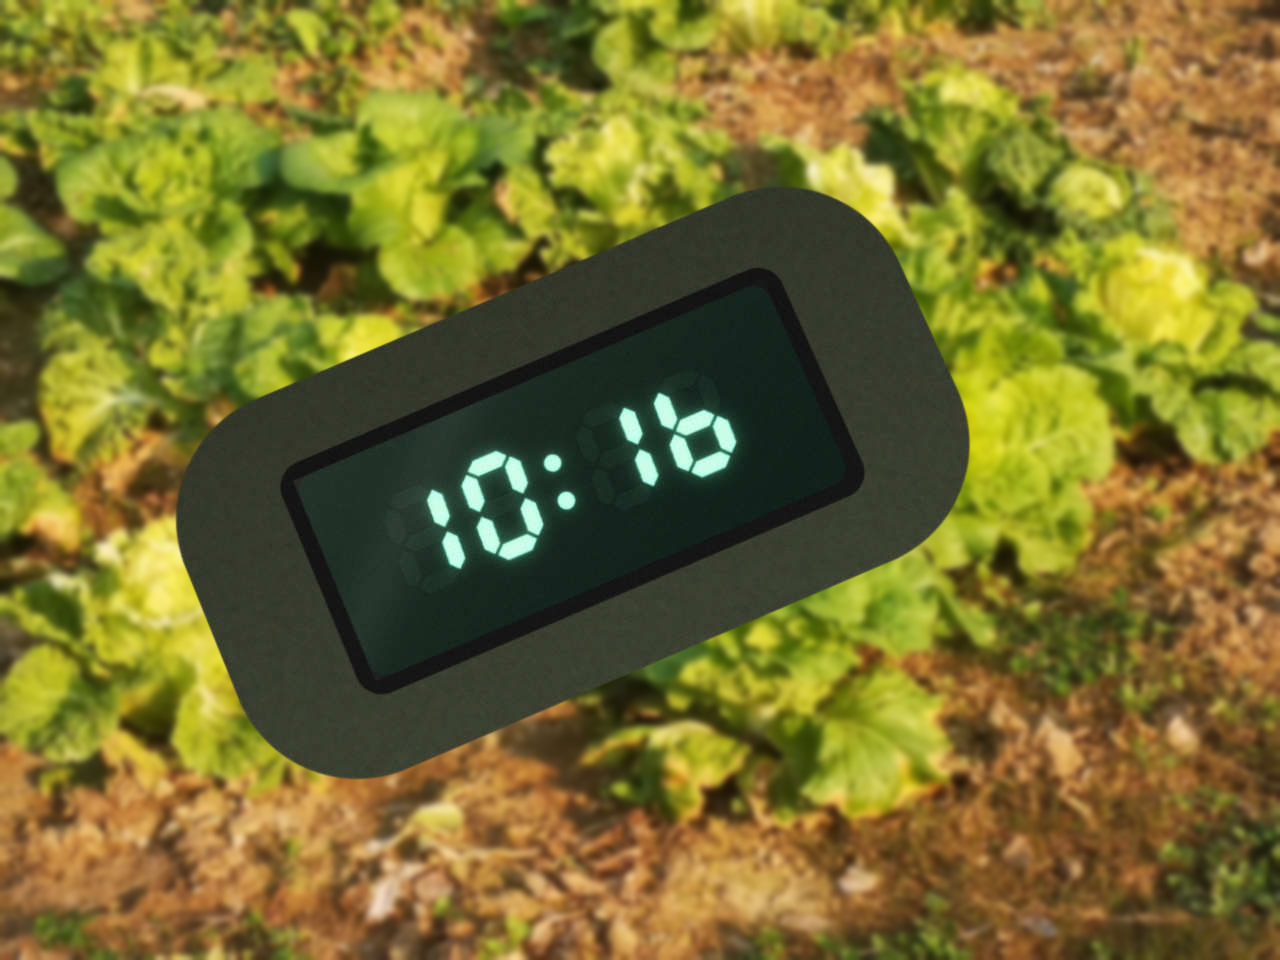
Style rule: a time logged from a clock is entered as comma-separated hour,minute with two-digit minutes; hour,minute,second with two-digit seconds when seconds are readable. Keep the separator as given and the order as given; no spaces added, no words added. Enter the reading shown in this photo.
10,16
